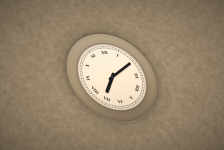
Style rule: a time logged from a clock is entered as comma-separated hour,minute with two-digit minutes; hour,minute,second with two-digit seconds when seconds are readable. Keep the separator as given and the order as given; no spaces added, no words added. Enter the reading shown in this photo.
7,10
